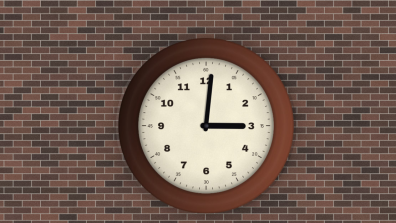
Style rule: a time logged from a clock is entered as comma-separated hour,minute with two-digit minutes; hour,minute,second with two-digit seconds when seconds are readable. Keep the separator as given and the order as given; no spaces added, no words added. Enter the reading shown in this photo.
3,01
